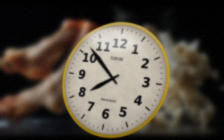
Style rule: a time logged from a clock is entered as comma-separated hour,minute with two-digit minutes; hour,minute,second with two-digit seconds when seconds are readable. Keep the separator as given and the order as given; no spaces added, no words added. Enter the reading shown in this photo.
7,52
